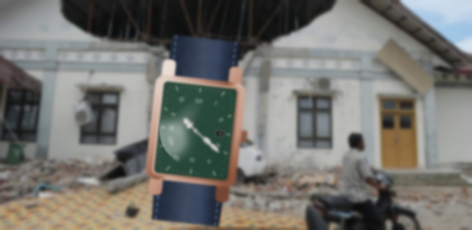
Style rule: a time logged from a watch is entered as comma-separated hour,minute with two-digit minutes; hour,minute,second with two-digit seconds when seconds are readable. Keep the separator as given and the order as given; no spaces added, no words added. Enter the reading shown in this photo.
10,21
